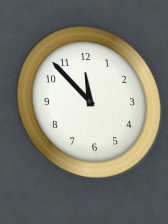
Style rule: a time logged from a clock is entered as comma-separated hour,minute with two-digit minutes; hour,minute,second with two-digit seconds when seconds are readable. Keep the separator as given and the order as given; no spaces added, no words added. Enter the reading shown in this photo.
11,53
